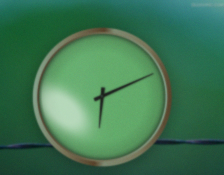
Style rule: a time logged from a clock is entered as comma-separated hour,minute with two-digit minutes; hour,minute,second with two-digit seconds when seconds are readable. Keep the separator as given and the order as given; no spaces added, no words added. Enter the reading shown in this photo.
6,11
